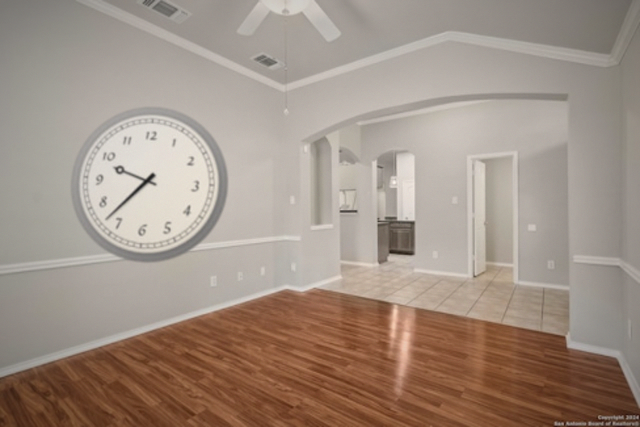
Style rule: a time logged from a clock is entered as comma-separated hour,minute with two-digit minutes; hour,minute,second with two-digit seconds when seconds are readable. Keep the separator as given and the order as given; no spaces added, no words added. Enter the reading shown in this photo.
9,37
